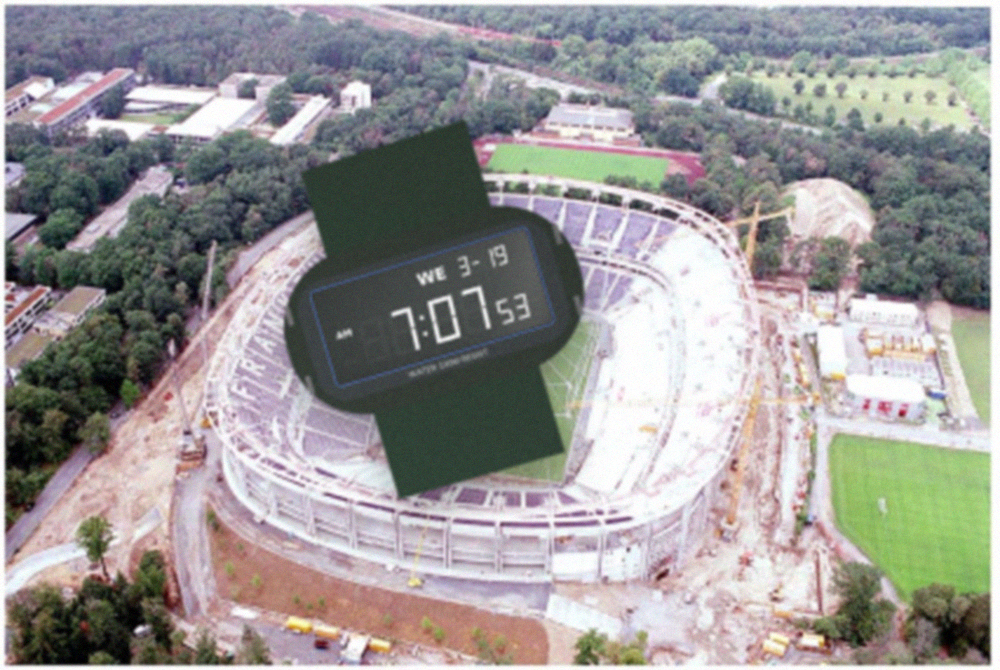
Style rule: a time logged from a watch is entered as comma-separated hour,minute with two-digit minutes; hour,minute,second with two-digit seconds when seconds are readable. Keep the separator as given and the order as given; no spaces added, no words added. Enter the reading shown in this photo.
7,07,53
